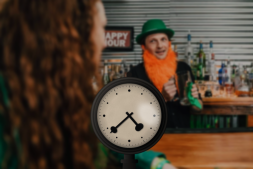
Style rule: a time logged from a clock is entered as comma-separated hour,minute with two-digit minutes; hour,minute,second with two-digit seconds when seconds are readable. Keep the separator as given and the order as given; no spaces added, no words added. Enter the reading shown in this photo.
4,38
